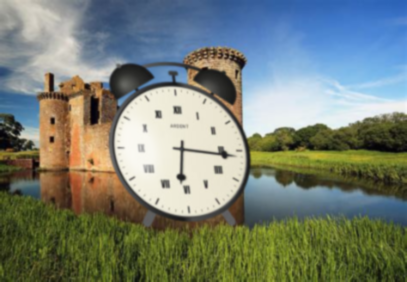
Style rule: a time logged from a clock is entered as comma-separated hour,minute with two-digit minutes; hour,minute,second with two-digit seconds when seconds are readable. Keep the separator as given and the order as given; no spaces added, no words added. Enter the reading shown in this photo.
6,16
